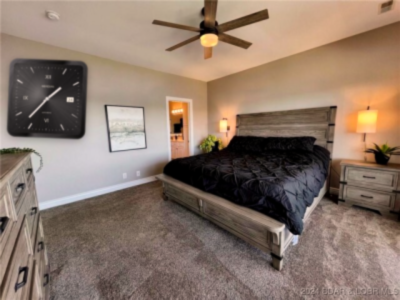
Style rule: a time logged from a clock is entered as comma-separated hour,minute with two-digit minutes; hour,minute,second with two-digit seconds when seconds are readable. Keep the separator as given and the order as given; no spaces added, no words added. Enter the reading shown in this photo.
1,37
